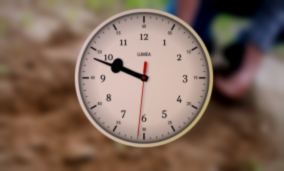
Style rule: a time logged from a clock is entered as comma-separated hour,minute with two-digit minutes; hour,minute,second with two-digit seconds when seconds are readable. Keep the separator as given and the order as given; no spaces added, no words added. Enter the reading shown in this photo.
9,48,31
